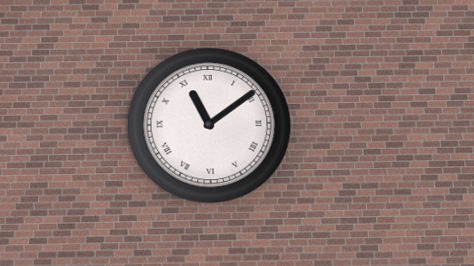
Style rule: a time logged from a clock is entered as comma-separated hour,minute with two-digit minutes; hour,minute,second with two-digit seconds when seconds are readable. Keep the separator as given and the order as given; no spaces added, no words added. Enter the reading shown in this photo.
11,09
